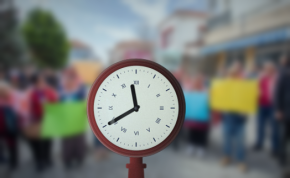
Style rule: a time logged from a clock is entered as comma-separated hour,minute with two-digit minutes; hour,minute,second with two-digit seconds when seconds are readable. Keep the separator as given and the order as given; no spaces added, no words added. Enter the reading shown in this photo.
11,40
